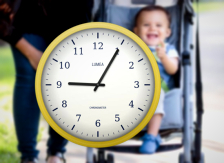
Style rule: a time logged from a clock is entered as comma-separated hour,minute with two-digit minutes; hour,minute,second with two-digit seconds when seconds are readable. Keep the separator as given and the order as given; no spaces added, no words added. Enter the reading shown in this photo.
9,05
